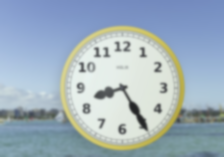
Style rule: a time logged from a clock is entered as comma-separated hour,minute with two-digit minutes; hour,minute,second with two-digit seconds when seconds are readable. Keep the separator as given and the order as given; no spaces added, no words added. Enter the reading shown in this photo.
8,25
